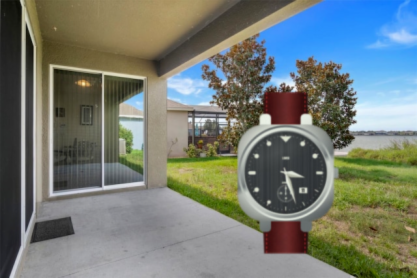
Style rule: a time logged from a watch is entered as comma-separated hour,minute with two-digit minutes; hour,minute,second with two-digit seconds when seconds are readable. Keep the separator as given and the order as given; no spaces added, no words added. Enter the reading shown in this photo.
3,27
